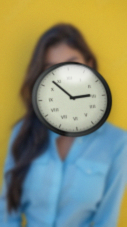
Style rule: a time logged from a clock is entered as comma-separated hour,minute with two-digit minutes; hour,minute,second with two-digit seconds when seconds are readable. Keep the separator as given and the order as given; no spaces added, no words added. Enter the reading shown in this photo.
2,53
